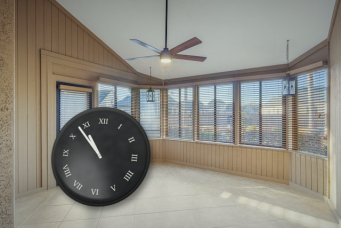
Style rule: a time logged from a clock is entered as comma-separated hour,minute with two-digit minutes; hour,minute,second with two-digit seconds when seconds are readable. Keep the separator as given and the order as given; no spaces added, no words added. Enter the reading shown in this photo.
10,53
